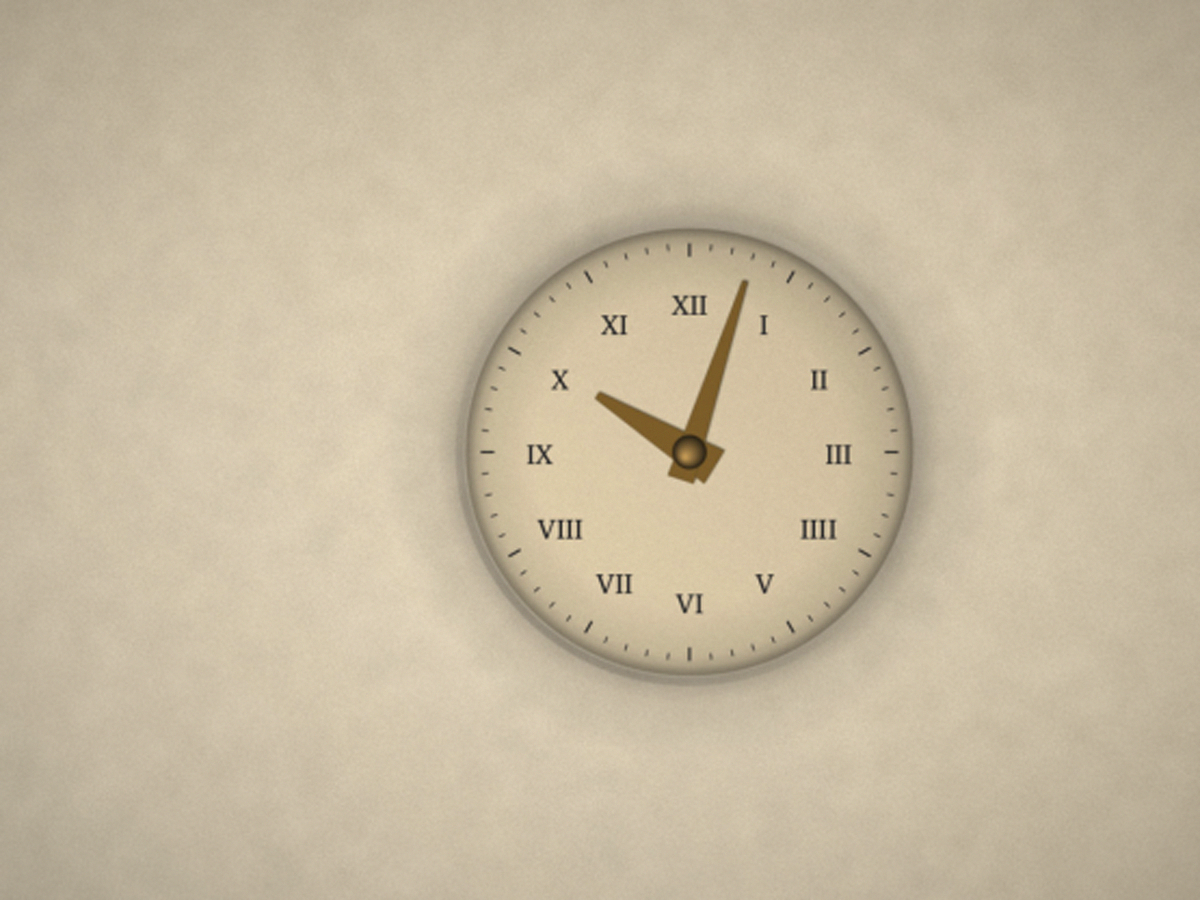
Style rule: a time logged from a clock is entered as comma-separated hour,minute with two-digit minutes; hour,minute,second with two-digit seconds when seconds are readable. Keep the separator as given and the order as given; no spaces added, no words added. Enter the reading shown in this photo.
10,03
